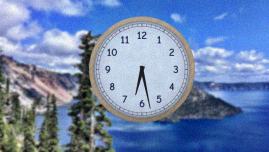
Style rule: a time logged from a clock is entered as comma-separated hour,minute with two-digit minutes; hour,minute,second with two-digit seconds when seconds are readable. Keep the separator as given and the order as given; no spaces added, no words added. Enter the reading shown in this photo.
6,28
